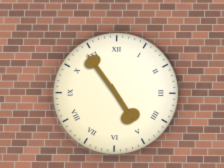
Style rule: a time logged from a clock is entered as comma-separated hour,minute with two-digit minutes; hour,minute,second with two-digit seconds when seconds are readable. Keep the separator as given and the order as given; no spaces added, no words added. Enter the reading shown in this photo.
4,54
